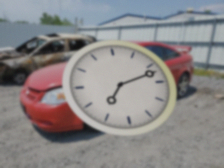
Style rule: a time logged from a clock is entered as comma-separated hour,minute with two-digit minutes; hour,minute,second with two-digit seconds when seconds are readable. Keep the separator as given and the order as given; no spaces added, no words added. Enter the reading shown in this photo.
7,12
